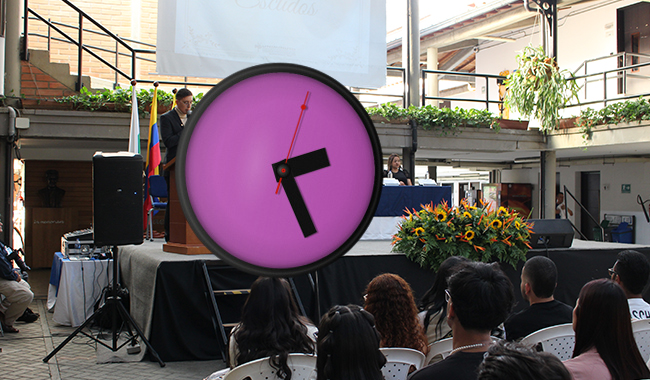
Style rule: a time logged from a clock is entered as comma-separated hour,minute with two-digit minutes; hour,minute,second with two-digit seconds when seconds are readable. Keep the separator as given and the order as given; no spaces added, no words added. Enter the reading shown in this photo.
2,26,03
